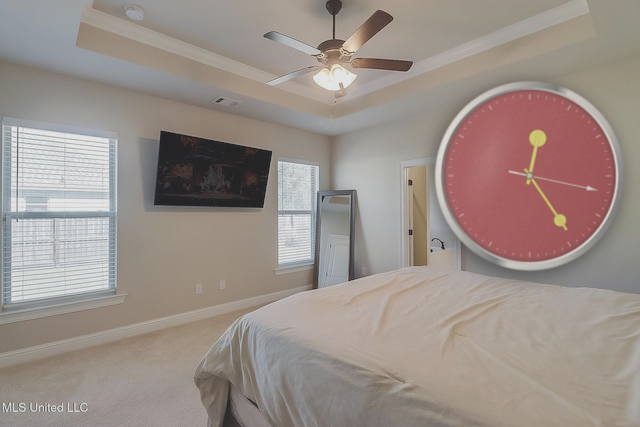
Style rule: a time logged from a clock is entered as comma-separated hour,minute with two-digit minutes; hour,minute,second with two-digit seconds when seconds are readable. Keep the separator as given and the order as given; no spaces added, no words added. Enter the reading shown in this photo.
12,24,17
